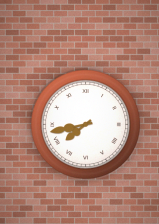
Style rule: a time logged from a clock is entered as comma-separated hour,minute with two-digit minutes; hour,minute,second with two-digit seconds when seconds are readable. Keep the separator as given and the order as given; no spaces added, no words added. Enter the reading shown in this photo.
7,43
